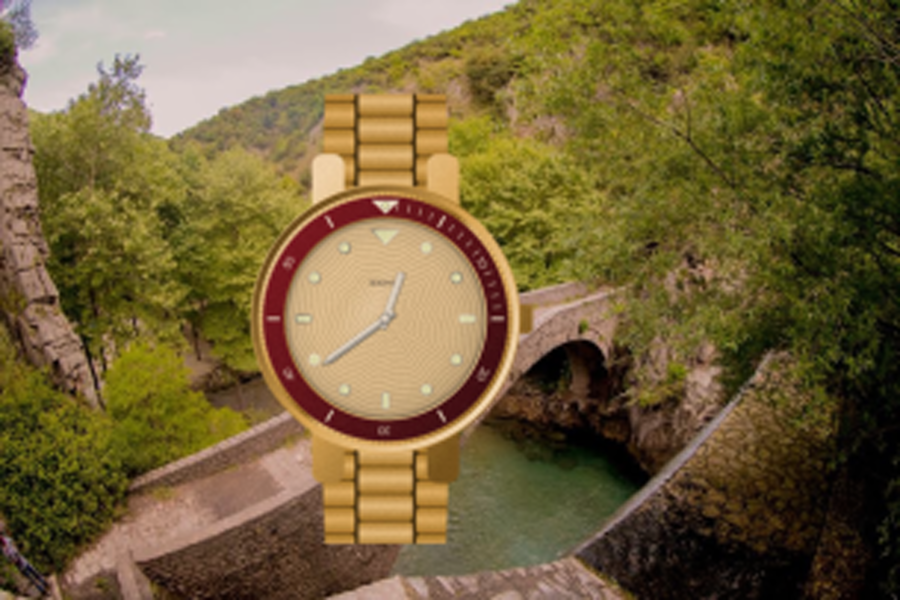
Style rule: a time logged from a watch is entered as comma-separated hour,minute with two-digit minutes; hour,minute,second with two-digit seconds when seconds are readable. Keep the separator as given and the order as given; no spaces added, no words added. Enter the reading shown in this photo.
12,39
